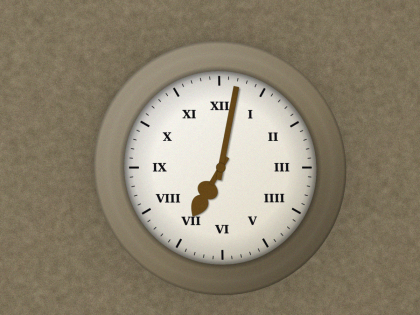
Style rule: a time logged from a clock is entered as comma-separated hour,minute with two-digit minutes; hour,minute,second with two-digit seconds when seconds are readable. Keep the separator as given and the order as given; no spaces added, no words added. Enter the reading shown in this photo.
7,02
